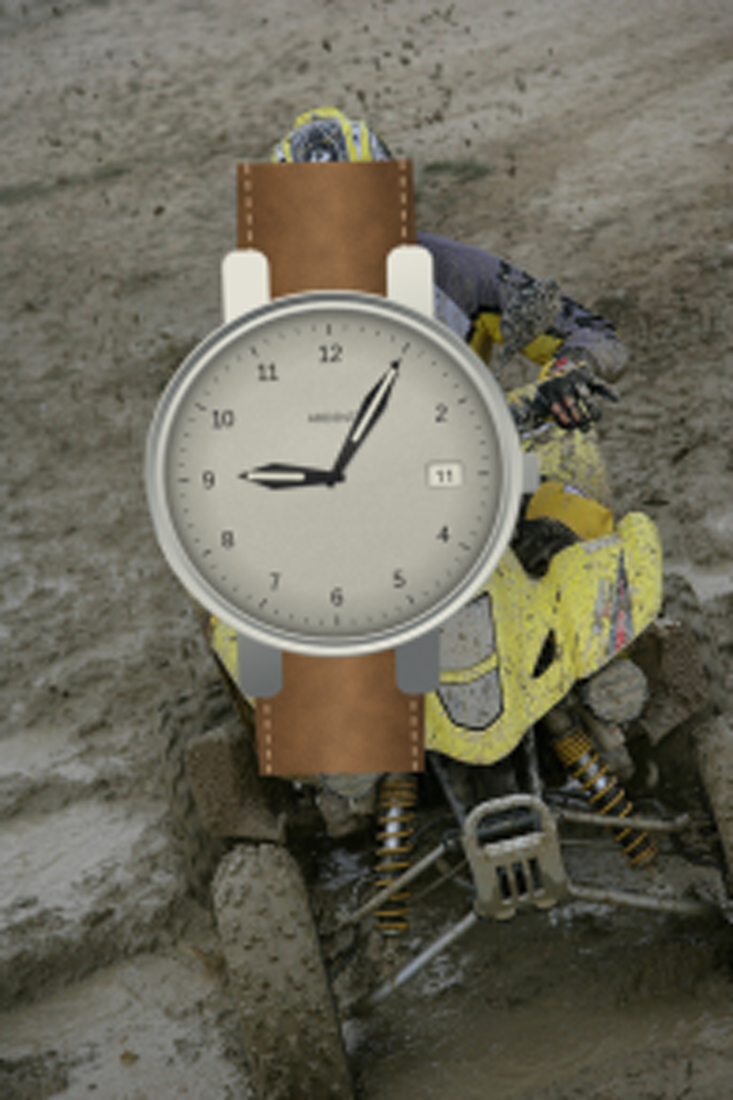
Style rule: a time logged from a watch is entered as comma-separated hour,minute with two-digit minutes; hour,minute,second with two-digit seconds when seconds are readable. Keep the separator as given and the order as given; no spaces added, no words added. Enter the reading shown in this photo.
9,05
